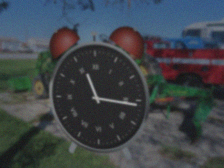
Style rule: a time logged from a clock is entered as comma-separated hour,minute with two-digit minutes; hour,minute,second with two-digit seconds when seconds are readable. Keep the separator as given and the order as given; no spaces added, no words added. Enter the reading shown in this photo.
11,16
